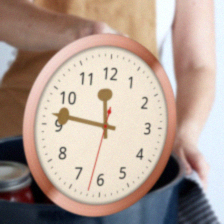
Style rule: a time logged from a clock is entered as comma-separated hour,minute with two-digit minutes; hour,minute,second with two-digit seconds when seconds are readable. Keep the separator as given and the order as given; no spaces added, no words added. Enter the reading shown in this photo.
11,46,32
